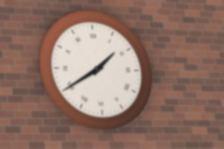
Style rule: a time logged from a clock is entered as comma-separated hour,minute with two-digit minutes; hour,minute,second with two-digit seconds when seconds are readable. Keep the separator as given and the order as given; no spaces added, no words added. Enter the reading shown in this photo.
1,40
